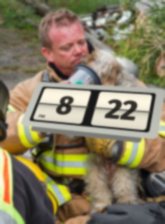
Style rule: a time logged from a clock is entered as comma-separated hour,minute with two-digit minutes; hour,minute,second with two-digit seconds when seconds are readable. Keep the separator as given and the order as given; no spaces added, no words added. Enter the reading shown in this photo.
8,22
